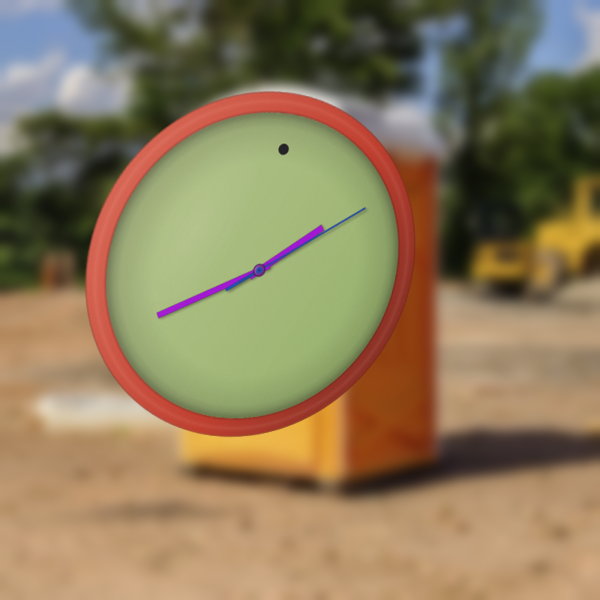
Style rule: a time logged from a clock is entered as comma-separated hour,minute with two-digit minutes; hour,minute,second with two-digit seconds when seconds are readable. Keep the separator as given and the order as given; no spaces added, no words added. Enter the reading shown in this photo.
1,40,09
